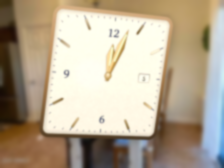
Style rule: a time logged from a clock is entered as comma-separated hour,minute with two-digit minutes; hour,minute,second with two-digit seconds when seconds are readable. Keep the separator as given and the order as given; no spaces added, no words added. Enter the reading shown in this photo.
12,03
